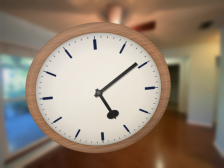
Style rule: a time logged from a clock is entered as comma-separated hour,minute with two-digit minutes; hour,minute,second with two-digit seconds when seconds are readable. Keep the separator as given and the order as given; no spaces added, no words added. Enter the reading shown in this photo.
5,09
